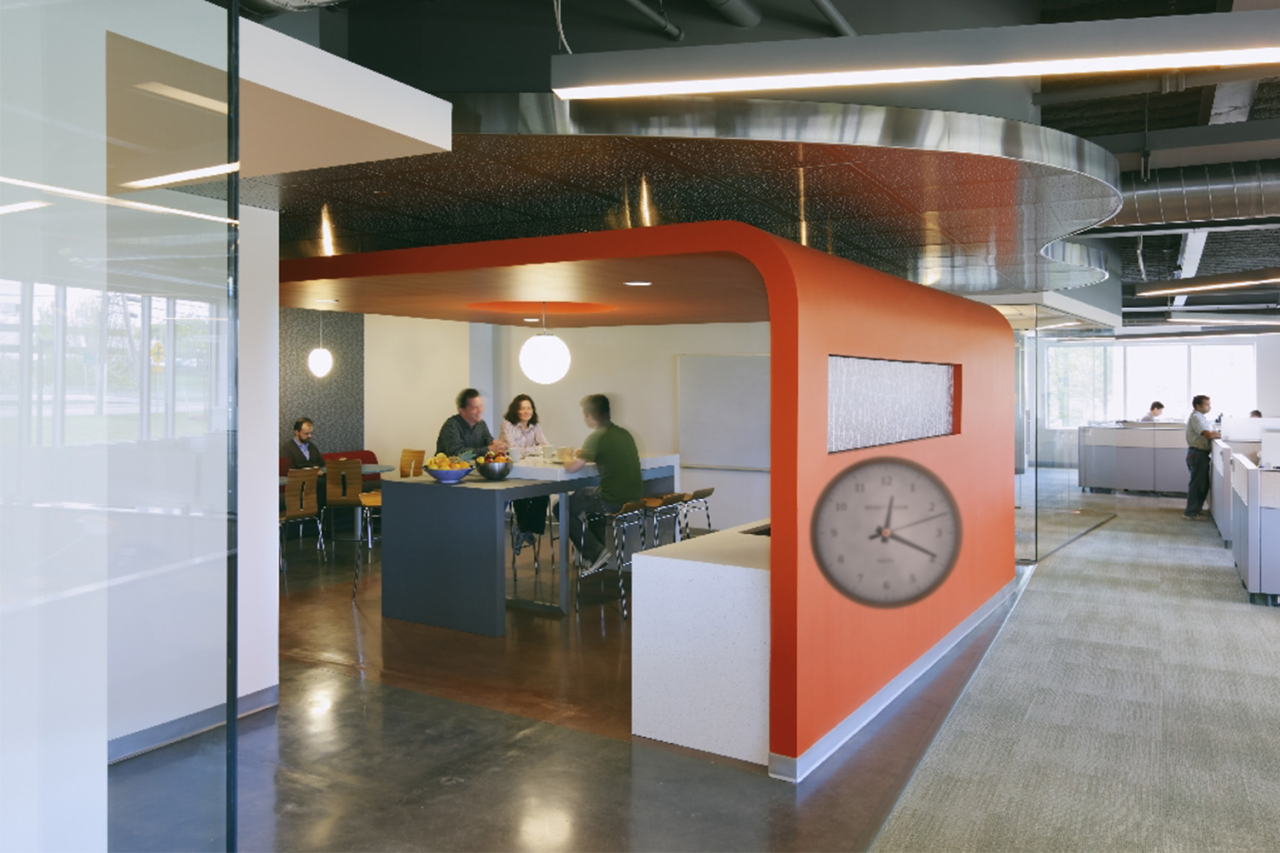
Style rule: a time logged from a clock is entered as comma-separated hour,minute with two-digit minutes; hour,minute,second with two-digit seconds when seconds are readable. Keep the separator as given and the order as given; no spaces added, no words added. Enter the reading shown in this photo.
12,19,12
